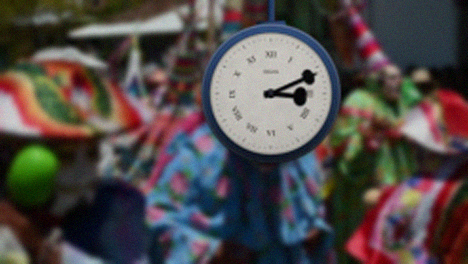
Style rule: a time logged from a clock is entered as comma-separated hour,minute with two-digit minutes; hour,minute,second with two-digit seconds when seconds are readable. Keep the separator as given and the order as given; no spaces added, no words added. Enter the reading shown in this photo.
3,11
